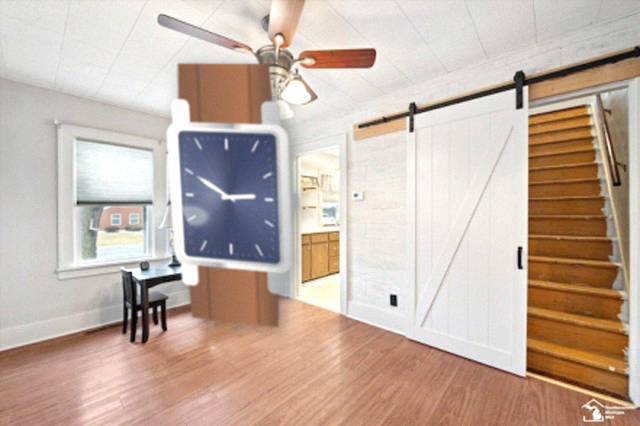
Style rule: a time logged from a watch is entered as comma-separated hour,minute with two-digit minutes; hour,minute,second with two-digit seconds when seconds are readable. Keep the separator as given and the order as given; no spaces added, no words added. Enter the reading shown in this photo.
2,50
